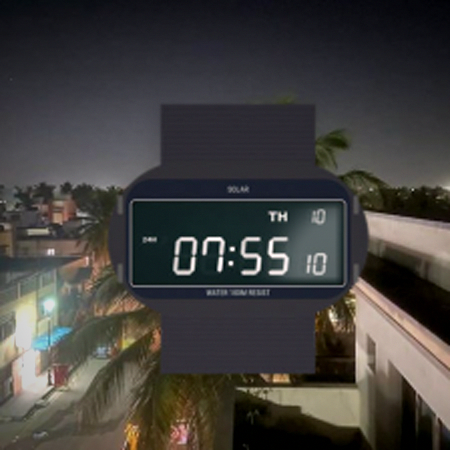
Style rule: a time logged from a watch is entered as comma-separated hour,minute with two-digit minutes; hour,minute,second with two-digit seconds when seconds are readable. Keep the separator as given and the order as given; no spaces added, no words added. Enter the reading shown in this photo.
7,55,10
